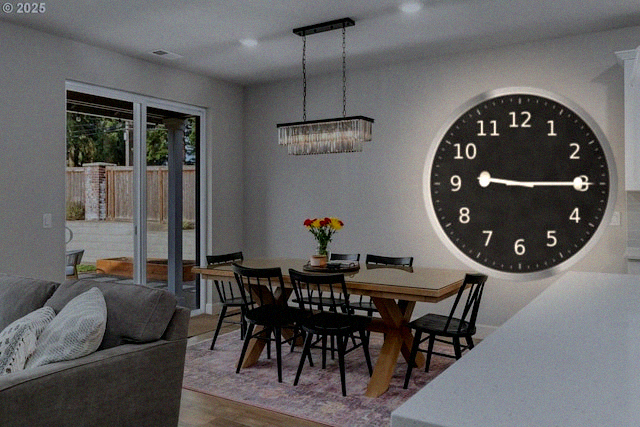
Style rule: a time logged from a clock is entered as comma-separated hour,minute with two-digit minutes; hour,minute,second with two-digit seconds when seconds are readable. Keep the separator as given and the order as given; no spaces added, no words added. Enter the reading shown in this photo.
9,15
